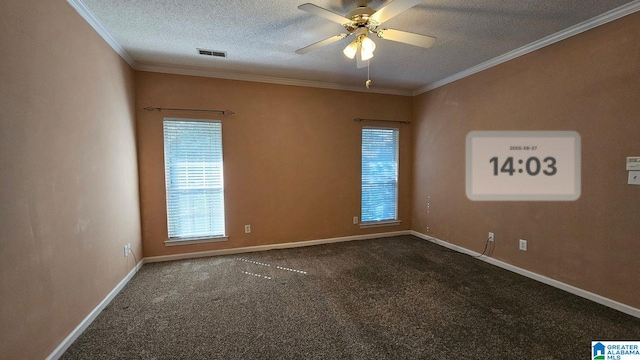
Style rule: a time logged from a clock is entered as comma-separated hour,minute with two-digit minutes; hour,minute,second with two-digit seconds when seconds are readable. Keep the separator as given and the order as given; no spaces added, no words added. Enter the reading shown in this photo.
14,03
